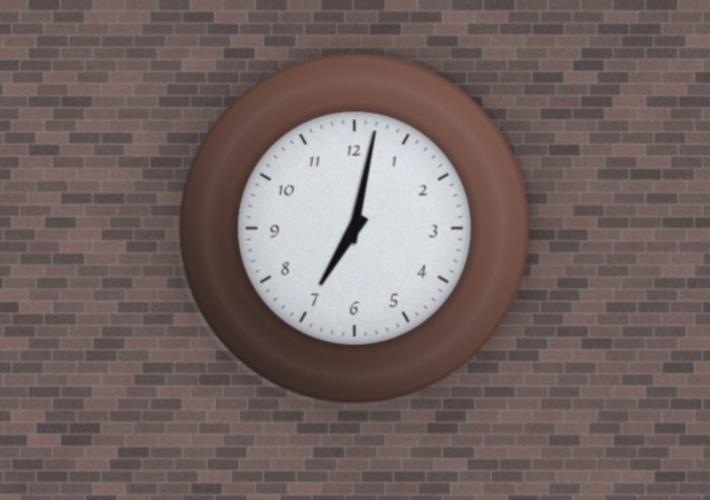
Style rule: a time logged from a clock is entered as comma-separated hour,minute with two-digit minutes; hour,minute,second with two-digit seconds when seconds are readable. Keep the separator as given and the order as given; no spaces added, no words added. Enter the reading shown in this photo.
7,02
